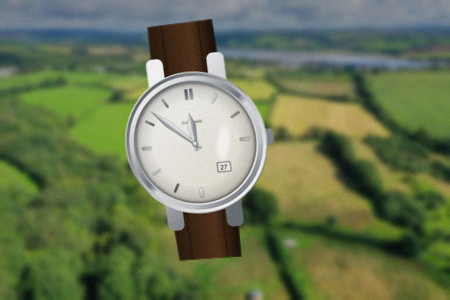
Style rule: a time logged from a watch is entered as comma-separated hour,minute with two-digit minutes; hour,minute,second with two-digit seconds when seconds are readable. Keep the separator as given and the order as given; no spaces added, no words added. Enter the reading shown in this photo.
11,52
